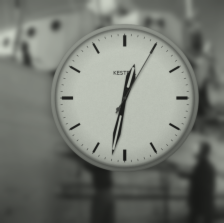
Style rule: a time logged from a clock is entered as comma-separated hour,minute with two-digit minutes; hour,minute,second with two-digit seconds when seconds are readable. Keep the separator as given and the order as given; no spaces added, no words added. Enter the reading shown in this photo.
12,32,05
